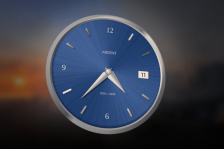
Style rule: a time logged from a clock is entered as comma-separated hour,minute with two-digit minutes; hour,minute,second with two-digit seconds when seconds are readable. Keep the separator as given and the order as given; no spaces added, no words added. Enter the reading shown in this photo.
4,37
